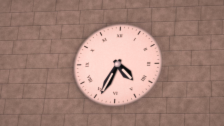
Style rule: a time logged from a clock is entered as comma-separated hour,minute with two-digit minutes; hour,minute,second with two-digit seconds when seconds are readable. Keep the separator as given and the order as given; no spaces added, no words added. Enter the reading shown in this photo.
4,34
